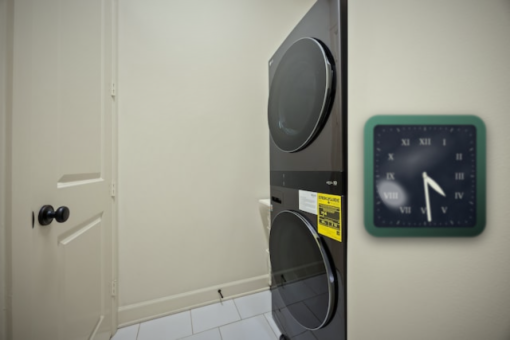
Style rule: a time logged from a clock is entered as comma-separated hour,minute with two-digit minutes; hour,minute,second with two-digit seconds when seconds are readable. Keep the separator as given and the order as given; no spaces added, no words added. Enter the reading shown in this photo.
4,29
